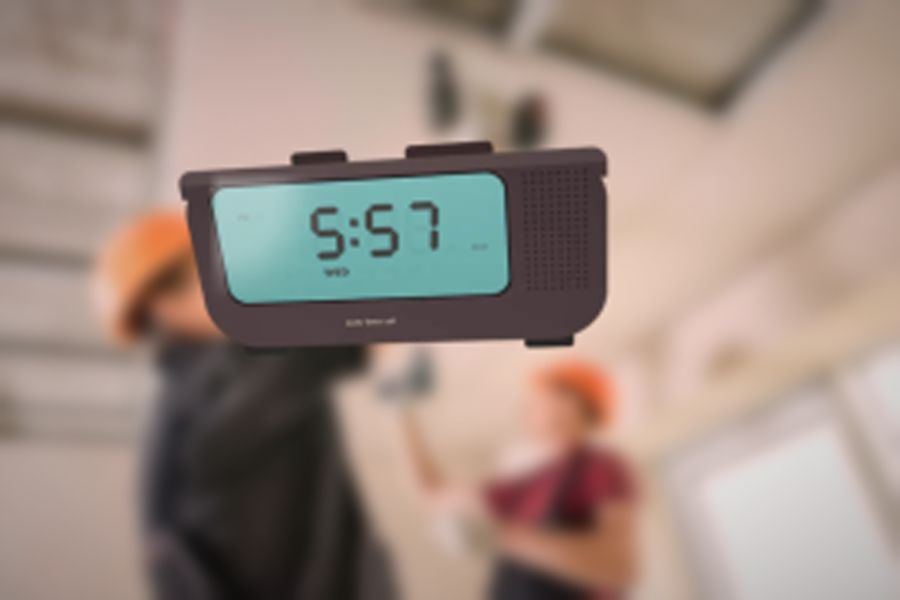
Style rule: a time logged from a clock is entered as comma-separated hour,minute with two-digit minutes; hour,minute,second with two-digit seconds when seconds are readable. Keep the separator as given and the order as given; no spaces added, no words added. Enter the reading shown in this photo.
5,57
